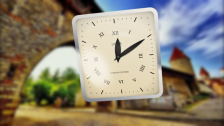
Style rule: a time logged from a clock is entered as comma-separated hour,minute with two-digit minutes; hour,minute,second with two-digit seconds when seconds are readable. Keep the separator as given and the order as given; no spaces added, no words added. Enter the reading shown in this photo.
12,10
